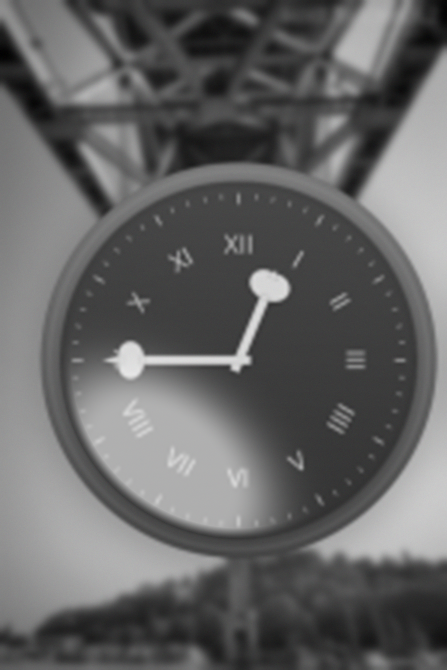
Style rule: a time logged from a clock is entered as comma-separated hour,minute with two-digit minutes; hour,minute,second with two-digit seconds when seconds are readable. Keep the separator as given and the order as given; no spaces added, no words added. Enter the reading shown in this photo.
12,45
